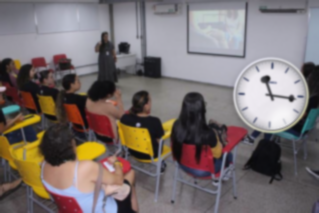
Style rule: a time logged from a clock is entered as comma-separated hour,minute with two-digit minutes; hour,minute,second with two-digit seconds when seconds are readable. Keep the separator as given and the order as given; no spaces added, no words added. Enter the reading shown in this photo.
11,16
